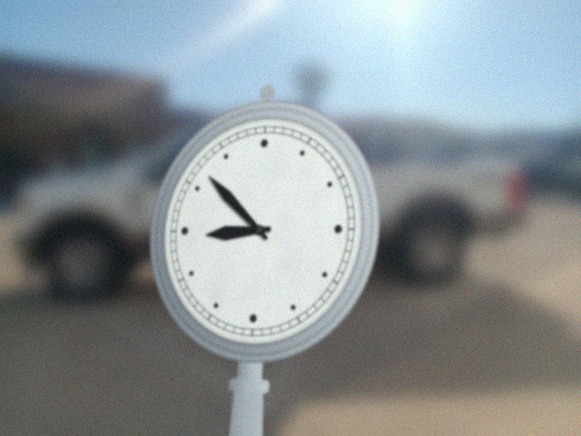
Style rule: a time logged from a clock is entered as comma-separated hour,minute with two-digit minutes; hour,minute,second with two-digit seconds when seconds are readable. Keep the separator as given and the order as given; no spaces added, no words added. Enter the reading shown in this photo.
8,52
